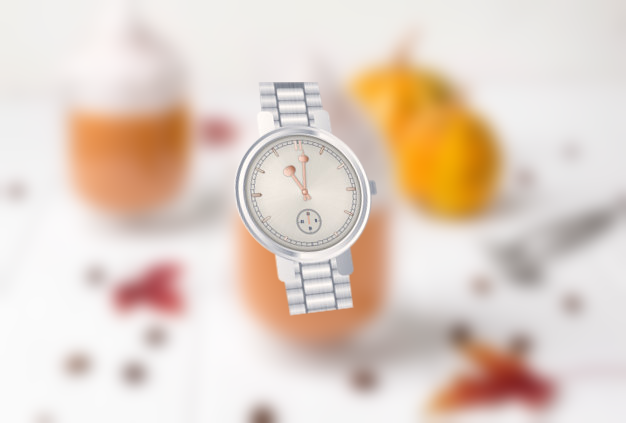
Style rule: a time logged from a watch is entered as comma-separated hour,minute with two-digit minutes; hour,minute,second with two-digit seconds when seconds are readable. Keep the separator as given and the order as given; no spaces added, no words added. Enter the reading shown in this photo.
11,01
